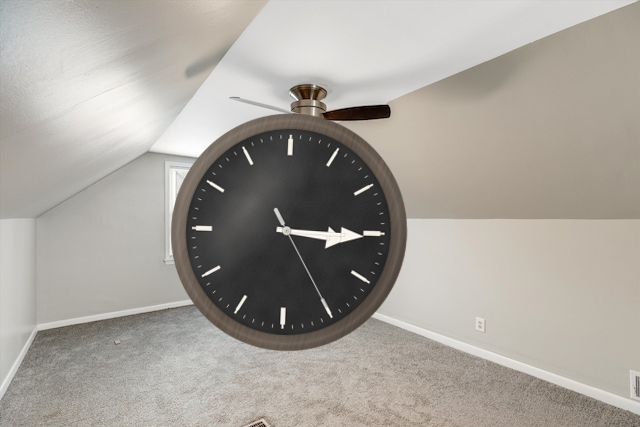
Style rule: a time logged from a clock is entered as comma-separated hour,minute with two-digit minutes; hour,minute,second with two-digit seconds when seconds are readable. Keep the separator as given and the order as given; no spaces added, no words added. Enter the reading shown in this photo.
3,15,25
